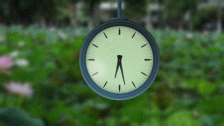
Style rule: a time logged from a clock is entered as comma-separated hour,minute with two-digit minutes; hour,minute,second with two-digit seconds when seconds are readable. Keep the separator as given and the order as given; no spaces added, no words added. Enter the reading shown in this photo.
6,28
